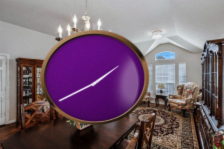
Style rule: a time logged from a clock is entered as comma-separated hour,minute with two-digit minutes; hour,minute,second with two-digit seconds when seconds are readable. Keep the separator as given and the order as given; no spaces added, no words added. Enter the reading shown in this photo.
1,40
